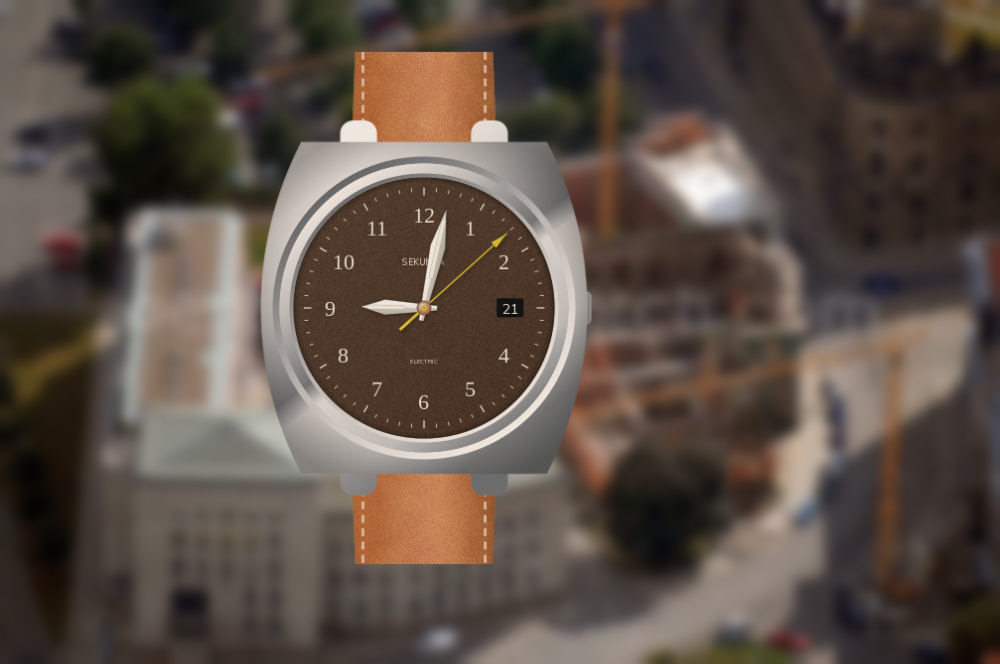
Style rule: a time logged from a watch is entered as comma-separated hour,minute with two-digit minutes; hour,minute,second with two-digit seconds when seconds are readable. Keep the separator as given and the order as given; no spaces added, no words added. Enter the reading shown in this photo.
9,02,08
